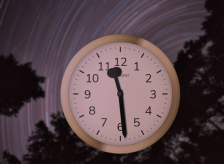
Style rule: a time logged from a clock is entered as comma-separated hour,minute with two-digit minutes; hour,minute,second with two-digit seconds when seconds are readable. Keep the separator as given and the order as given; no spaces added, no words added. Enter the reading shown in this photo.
11,29
